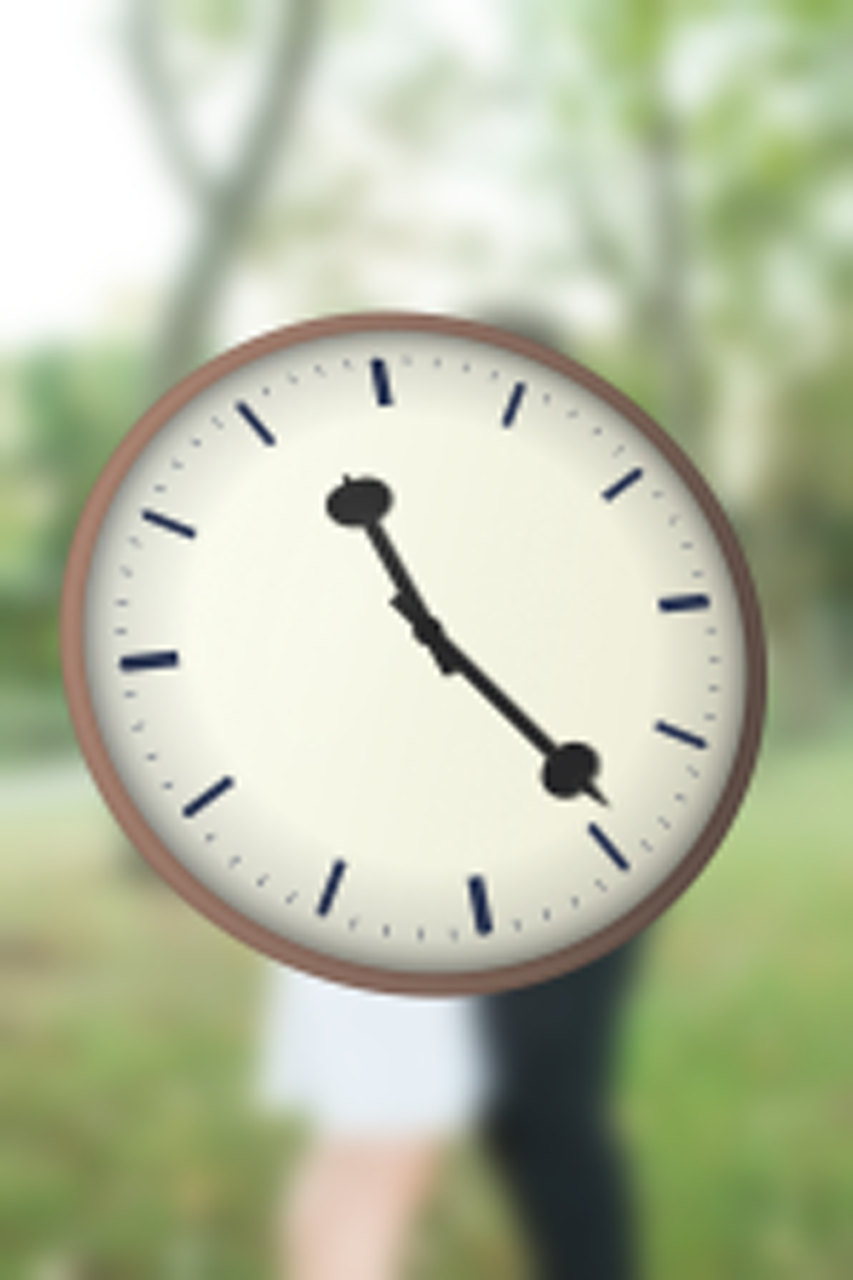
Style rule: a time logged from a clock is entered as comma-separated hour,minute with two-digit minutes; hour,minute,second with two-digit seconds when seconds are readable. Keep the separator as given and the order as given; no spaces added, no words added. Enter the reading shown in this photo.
11,24
